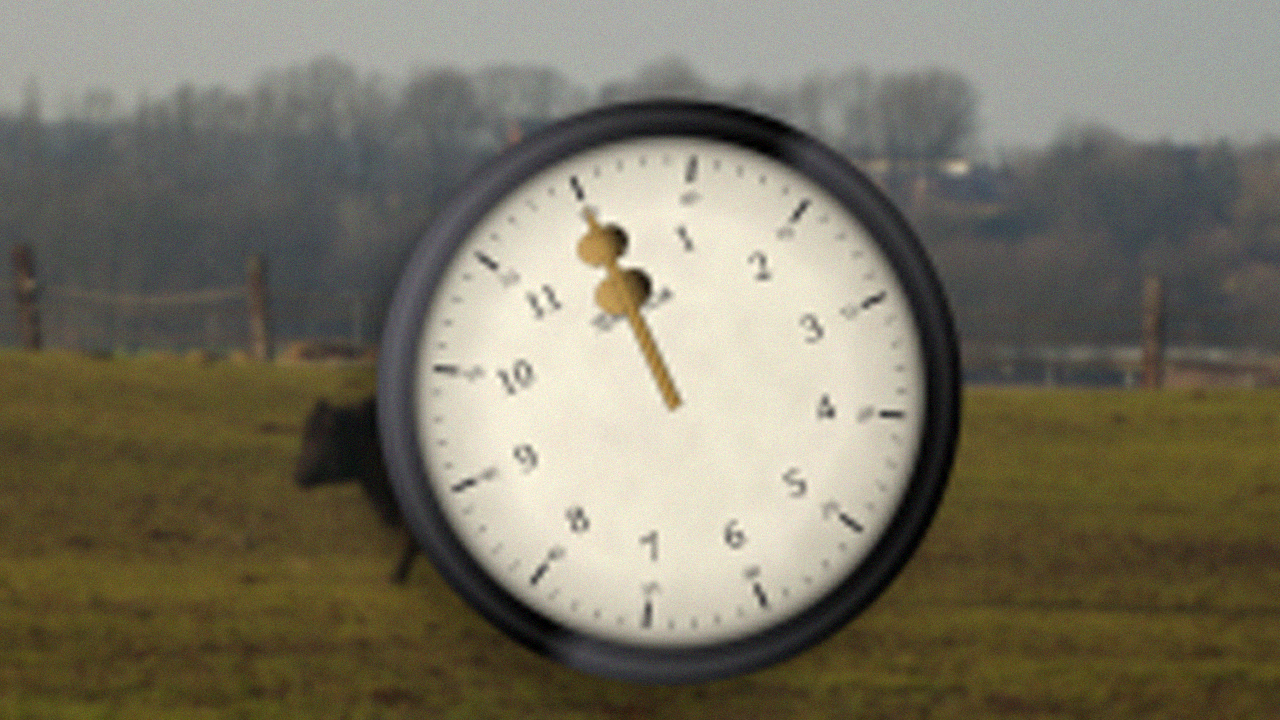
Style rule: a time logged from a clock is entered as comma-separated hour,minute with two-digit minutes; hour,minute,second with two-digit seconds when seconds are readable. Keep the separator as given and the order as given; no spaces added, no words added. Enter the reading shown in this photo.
12,00
